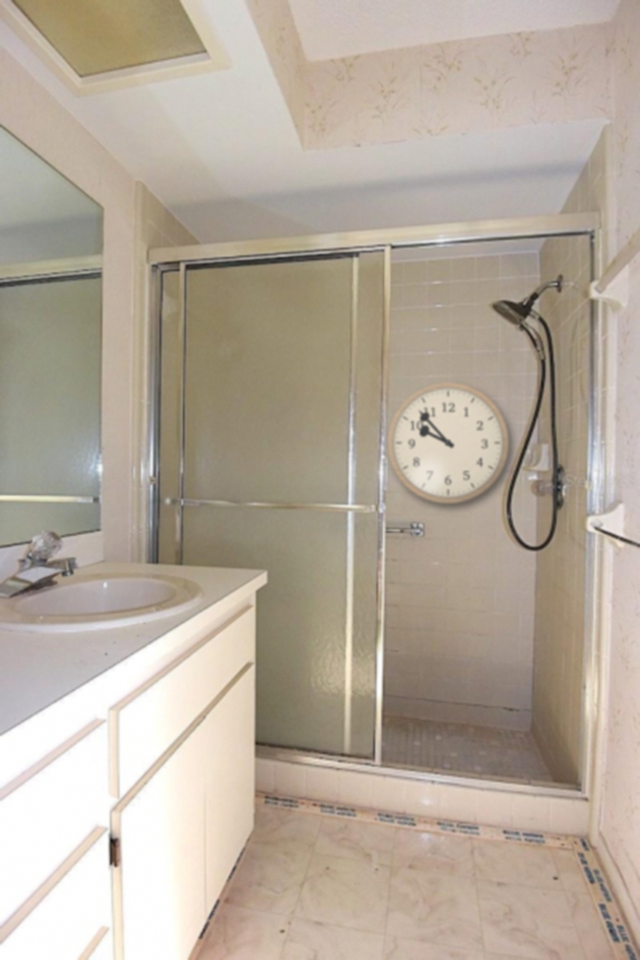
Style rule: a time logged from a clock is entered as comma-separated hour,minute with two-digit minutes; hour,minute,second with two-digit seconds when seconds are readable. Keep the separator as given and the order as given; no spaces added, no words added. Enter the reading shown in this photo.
9,53
